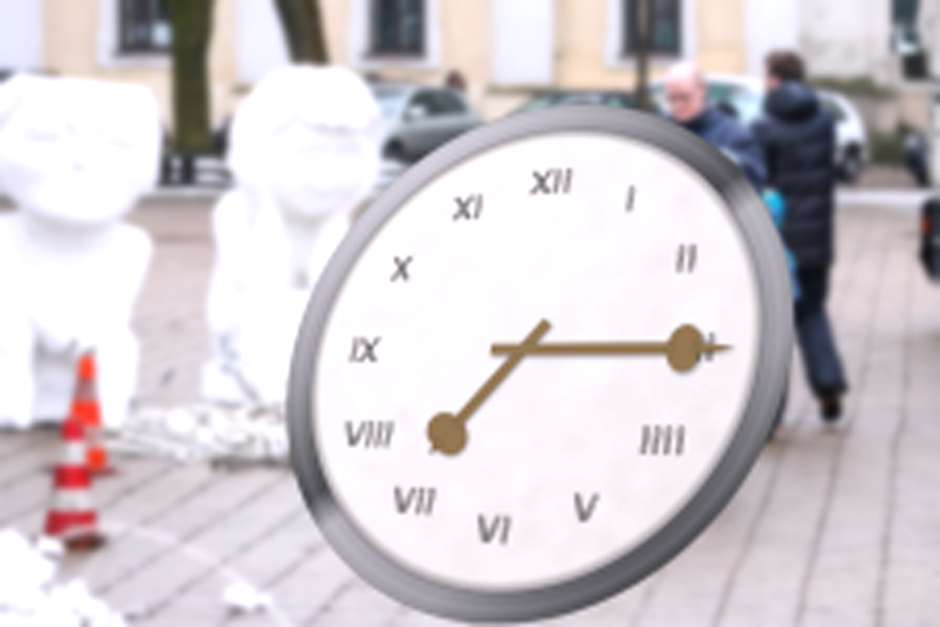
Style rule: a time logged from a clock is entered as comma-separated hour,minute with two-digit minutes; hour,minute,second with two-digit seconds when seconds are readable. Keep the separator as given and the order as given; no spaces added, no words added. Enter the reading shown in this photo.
7,15
